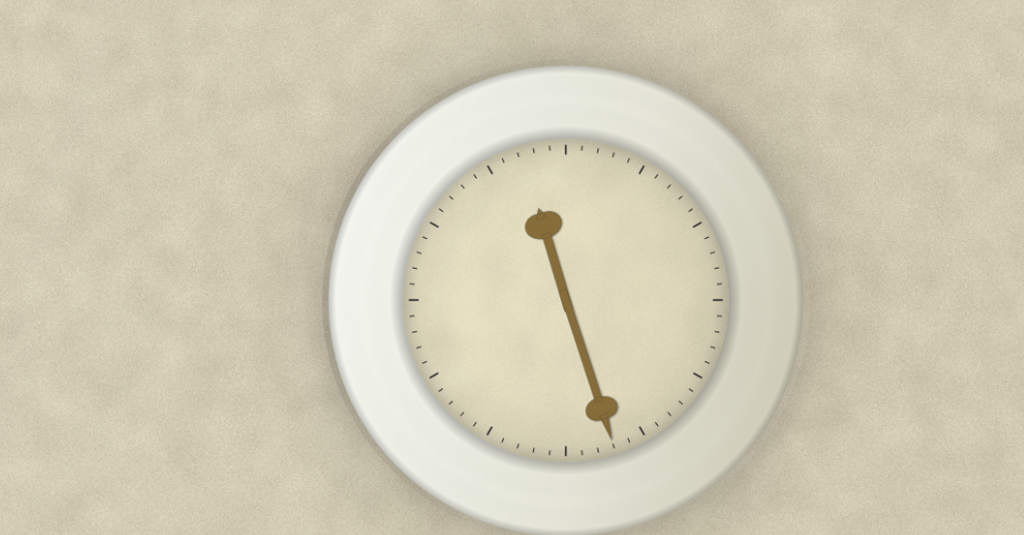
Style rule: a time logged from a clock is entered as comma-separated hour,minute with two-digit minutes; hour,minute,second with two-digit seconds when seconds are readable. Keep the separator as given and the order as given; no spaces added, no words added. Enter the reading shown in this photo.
11,27
